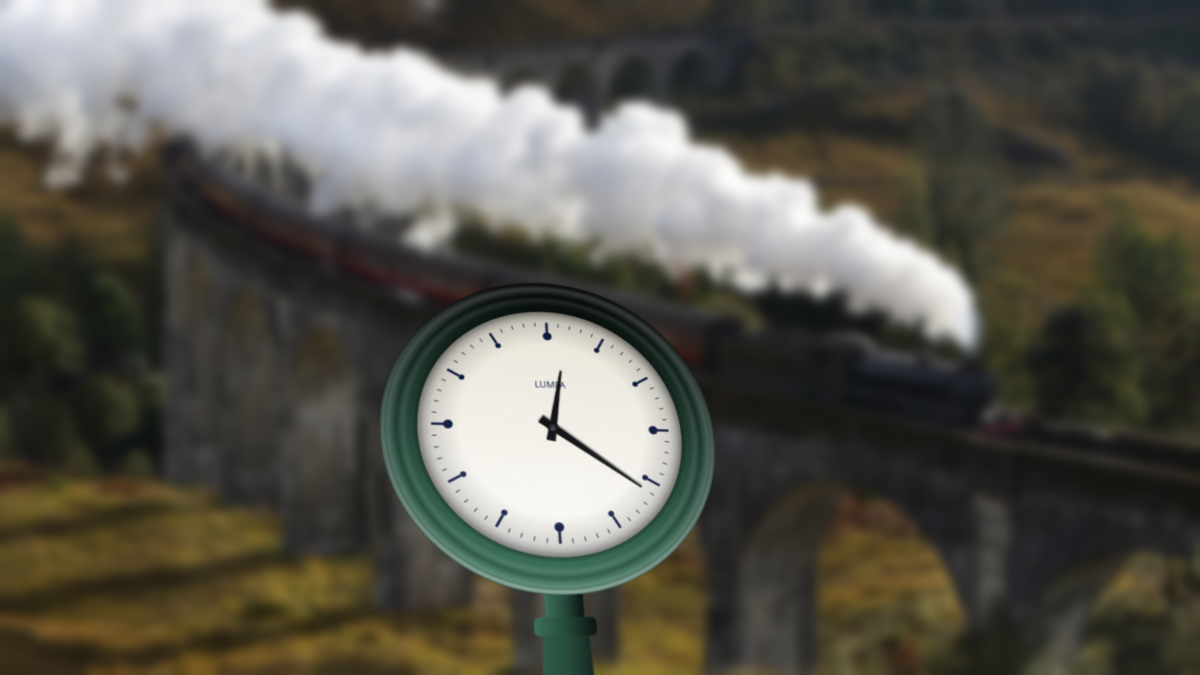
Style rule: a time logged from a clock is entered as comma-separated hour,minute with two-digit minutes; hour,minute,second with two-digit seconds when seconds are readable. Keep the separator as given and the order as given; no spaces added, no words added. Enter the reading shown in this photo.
12,21
